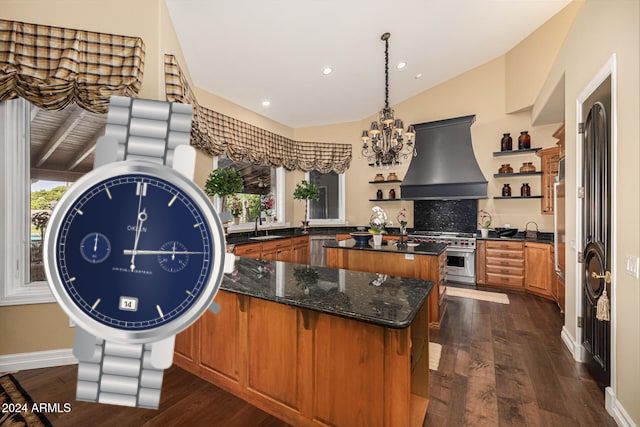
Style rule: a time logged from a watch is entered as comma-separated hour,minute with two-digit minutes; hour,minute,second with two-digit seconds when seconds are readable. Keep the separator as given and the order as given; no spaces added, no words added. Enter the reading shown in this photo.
12,14
